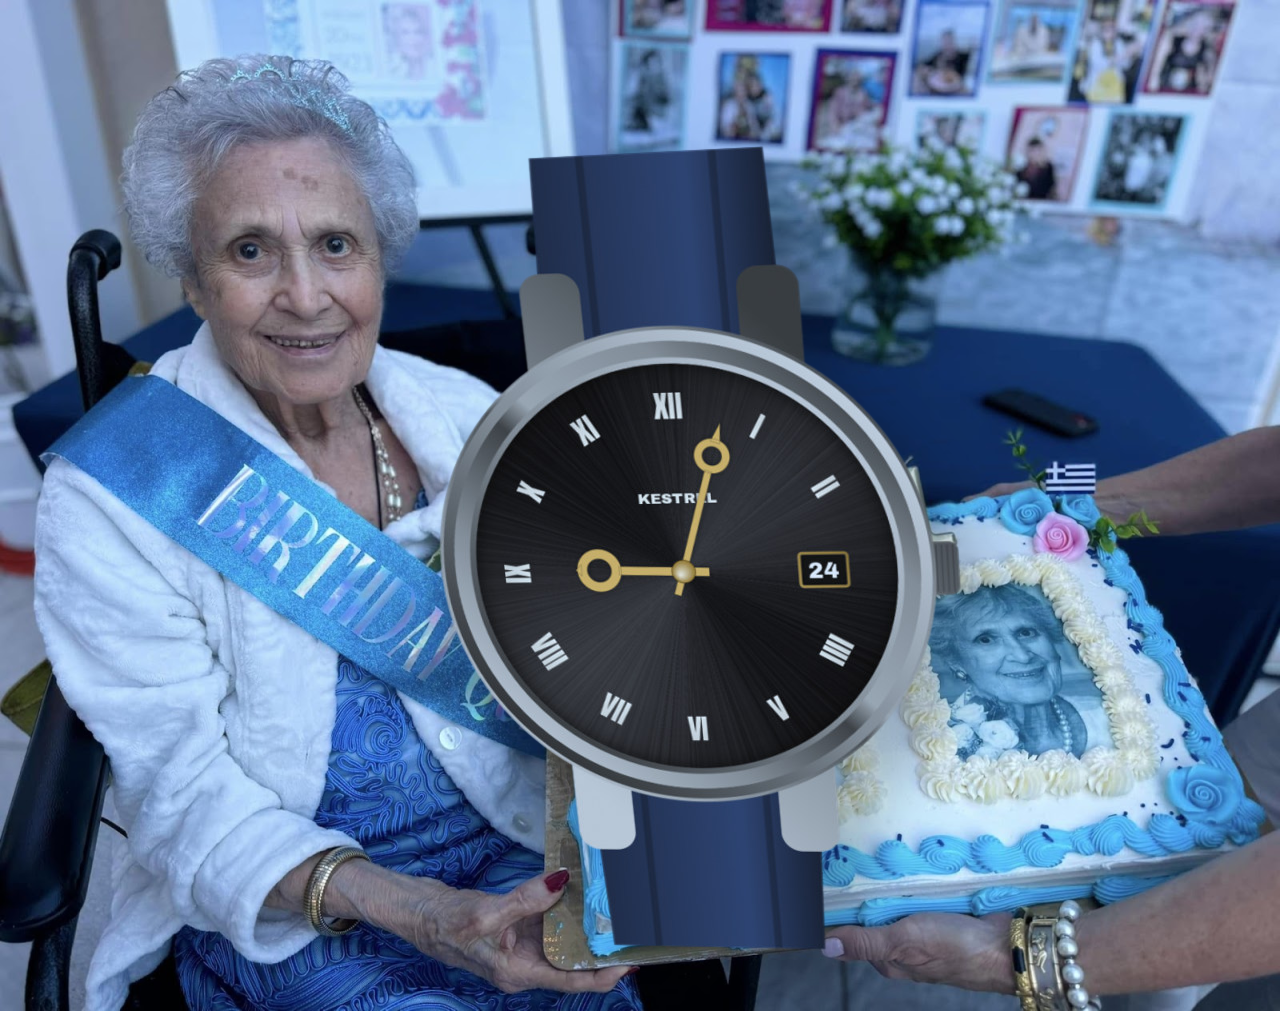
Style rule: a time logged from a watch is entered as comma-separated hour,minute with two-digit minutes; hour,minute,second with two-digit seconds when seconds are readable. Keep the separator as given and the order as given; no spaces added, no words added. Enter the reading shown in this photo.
9,03
